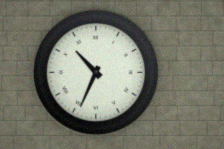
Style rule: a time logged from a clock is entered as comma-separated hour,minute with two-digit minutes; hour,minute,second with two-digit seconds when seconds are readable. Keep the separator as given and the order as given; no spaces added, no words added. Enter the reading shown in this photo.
10,34
